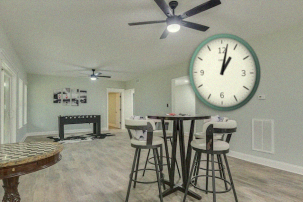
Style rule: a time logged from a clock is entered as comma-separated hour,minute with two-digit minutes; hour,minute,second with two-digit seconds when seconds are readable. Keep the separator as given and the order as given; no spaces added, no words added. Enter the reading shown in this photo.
1,02
